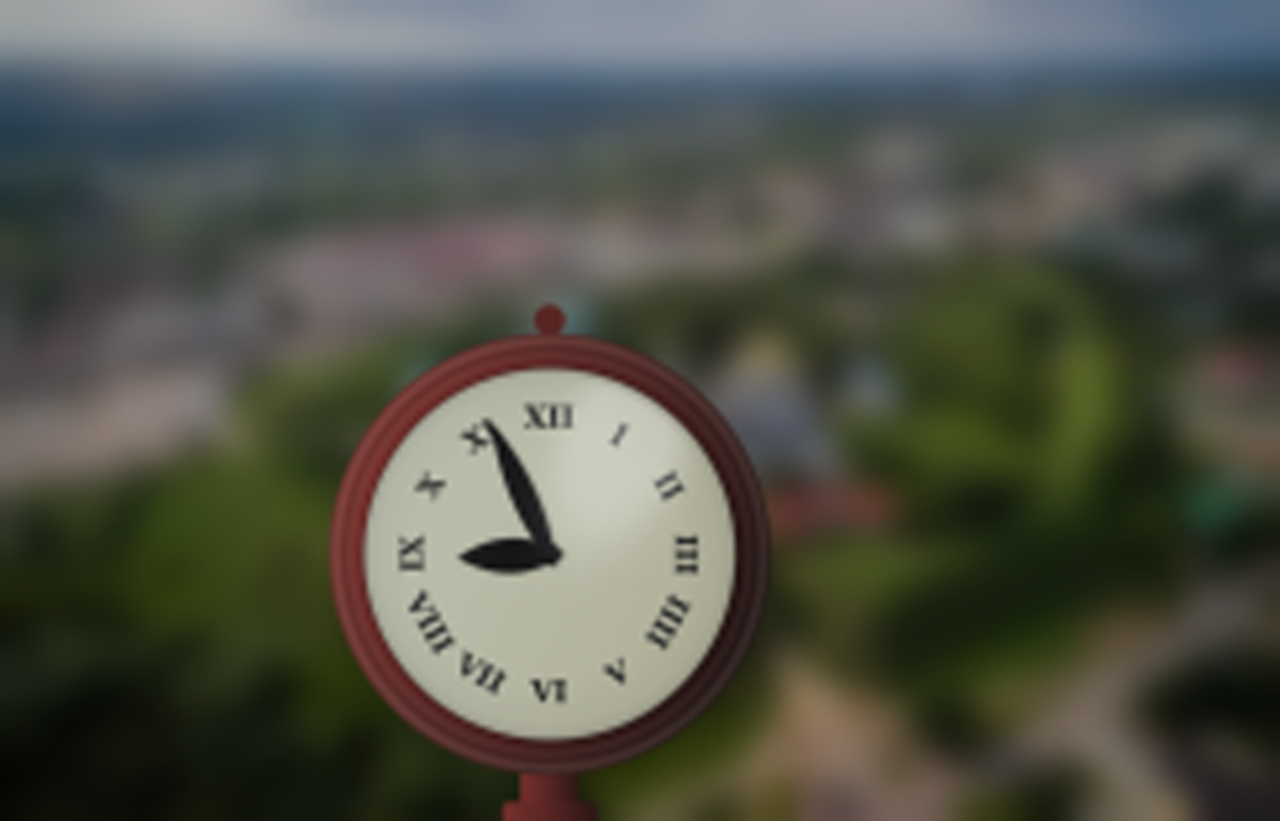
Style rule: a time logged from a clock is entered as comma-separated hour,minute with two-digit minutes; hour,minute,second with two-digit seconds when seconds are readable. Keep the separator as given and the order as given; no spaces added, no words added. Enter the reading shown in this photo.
8,56
